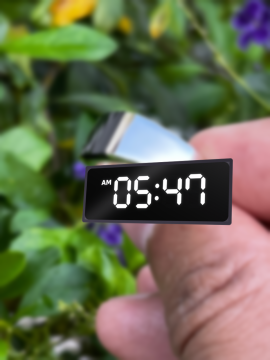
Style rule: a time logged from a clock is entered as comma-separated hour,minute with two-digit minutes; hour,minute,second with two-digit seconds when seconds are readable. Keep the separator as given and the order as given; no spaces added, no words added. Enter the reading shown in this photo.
5,47
